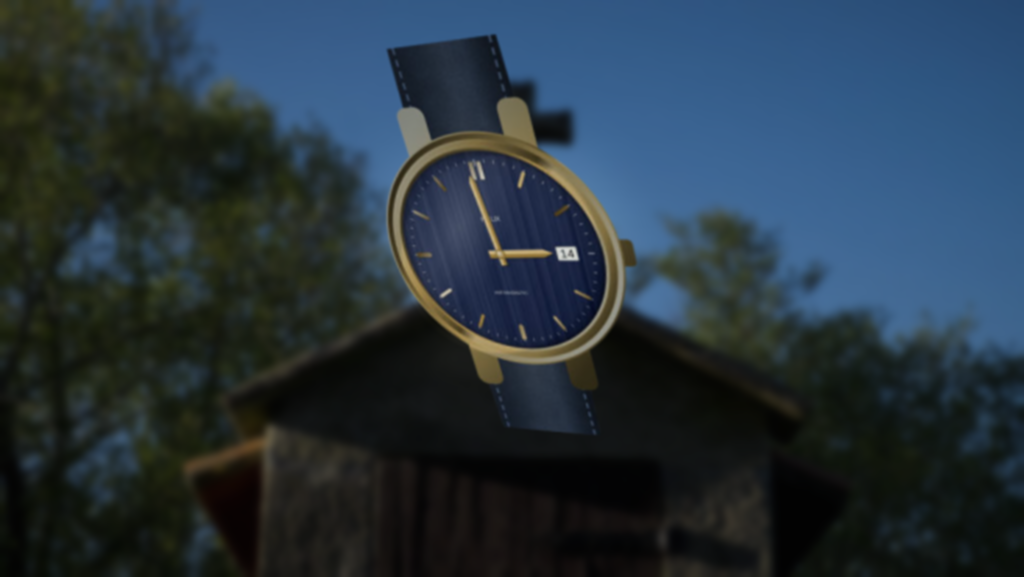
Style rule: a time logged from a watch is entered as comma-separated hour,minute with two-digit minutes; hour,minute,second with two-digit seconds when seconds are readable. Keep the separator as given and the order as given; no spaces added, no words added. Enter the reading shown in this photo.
2,59
